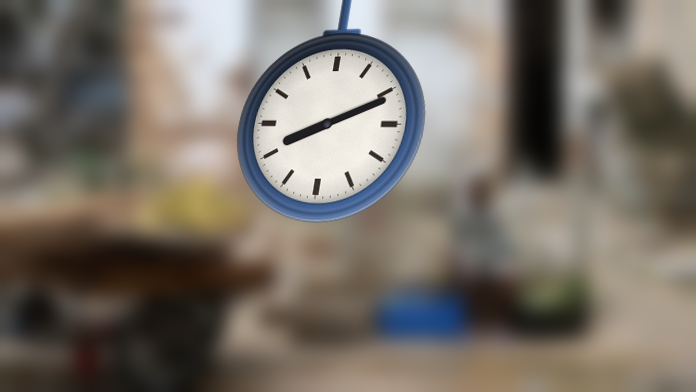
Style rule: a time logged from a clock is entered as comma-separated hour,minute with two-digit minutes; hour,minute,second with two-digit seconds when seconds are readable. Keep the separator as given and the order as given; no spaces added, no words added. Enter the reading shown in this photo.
8,11
